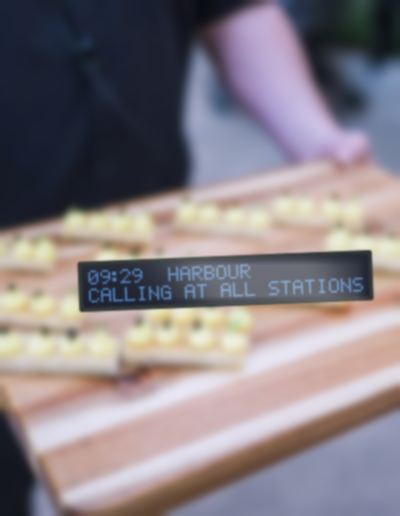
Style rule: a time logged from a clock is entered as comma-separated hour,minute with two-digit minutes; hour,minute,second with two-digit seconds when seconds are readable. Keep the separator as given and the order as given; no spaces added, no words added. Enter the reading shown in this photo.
9,29
